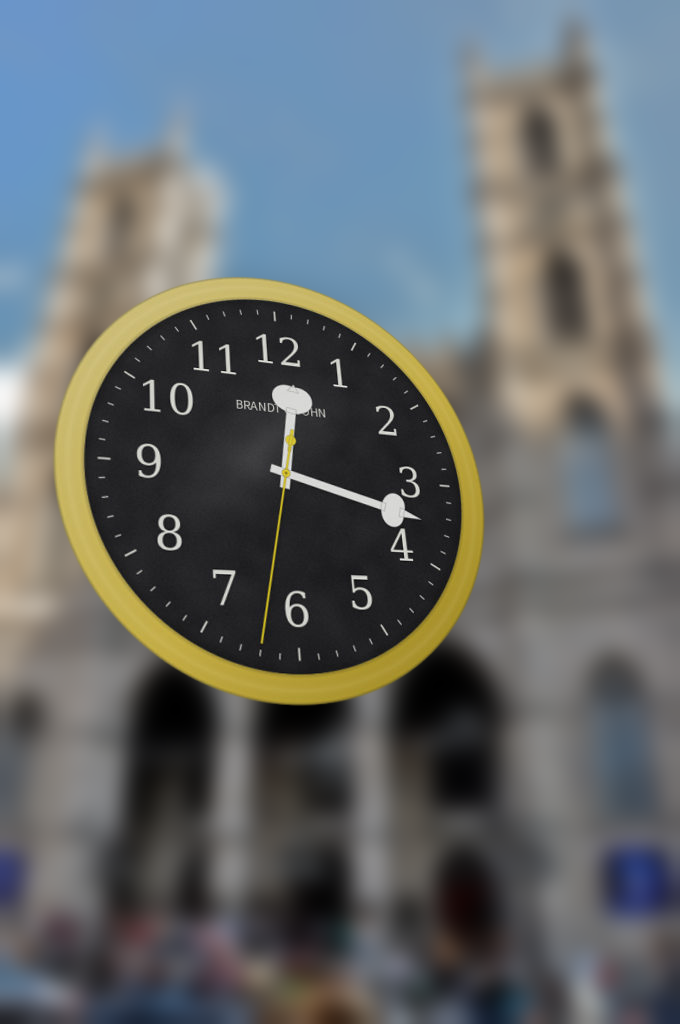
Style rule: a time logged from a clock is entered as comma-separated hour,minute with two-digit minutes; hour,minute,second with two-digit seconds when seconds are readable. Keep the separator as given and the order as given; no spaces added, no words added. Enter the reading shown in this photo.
12,17,32
